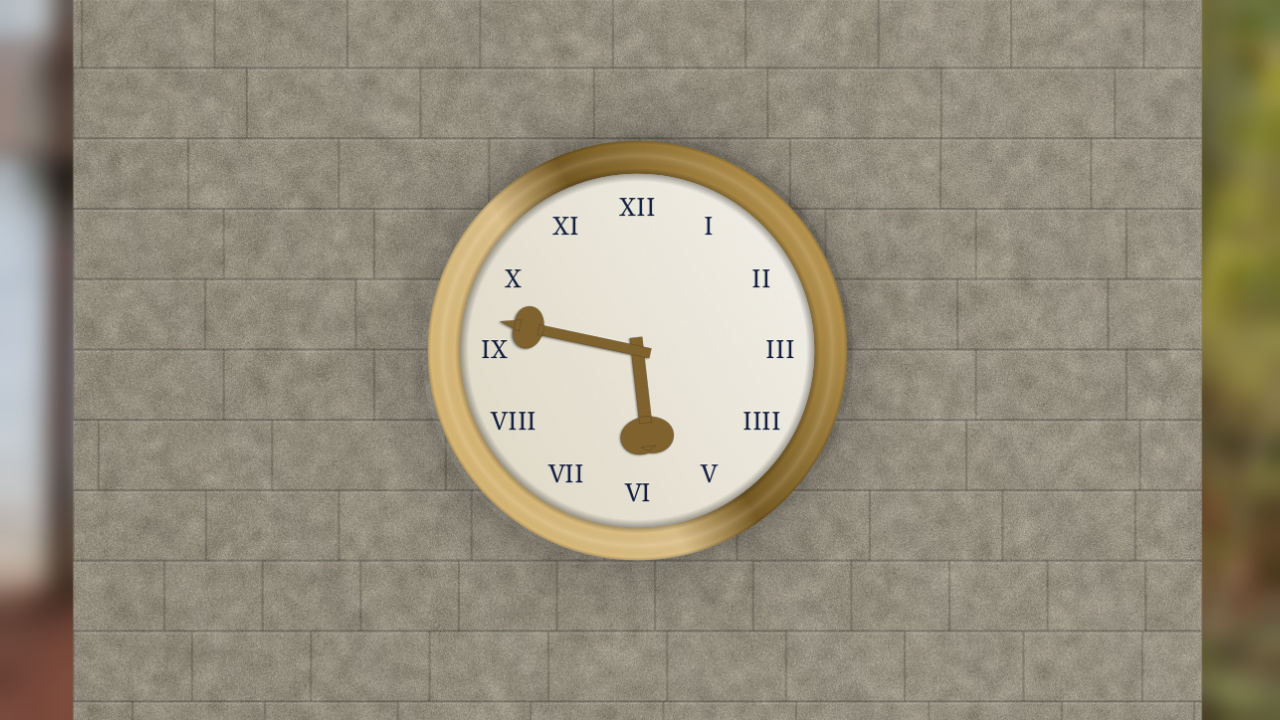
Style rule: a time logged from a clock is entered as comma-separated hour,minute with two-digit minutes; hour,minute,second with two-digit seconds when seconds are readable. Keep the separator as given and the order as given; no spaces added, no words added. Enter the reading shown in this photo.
5,47
